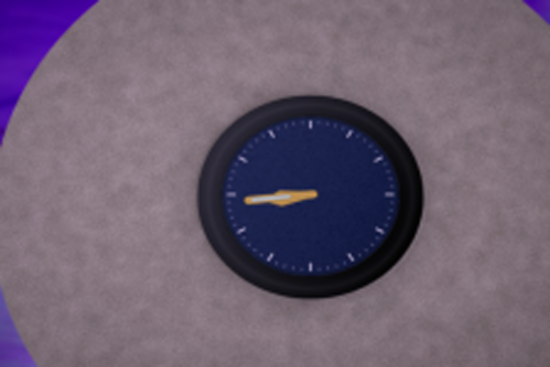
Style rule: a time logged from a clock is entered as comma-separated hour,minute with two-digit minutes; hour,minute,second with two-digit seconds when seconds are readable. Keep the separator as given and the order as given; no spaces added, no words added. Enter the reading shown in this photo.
8,44
